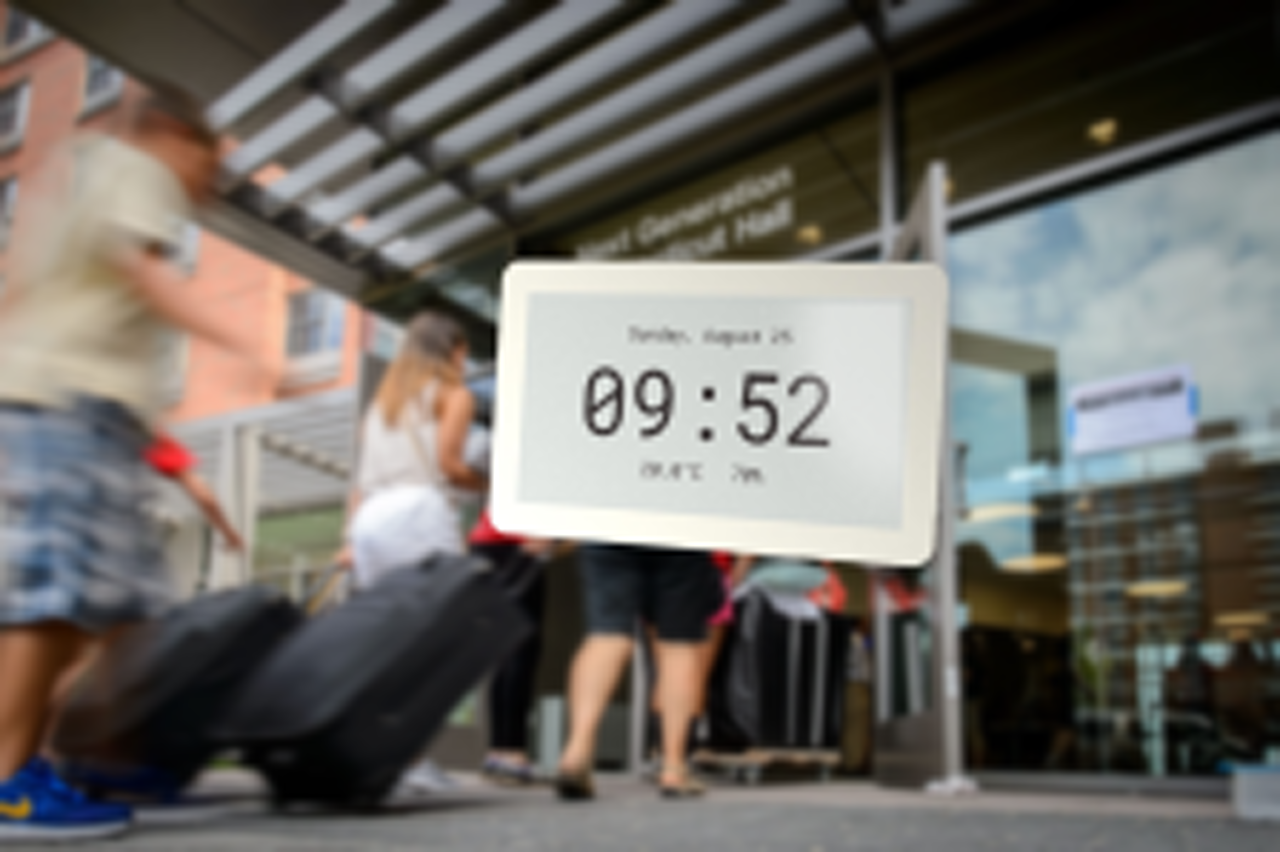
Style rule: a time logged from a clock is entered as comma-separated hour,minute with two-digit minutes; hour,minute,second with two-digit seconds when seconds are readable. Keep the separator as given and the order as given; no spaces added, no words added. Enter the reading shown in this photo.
9,52
